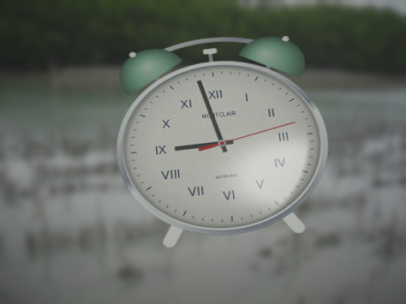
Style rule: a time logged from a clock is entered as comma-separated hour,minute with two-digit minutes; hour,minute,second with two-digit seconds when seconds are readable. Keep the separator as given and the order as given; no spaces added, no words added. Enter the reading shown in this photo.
8,58,13
